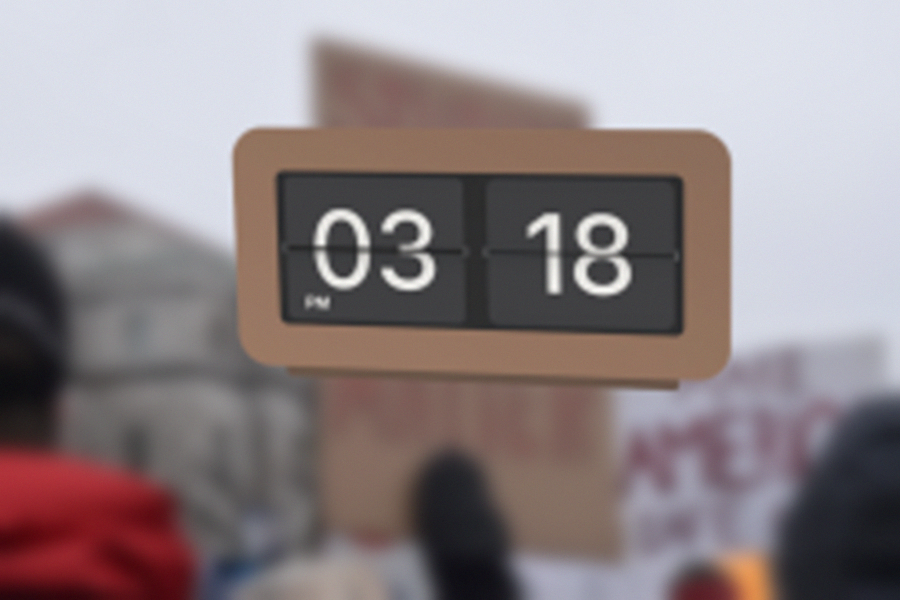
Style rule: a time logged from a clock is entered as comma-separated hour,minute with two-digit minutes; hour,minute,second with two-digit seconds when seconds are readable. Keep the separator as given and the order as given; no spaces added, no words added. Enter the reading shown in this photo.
3,18
